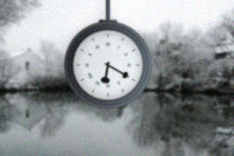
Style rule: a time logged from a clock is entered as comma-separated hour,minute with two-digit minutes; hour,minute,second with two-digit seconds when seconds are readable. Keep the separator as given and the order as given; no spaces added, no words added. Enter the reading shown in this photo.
6,20
